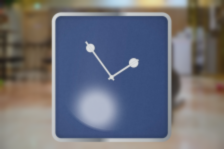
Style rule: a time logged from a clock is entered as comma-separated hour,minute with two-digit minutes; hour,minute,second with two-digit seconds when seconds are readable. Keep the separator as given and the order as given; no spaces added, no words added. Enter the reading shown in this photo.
1,54
